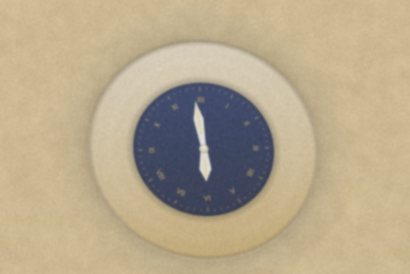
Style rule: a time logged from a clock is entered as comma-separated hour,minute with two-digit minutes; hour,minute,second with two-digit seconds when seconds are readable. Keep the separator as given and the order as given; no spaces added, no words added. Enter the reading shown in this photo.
5,59
